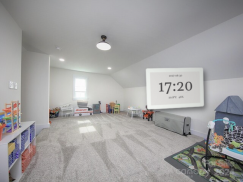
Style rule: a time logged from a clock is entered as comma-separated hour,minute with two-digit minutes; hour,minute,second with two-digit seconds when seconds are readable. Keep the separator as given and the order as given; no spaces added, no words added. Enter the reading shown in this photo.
17,20
